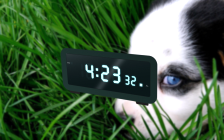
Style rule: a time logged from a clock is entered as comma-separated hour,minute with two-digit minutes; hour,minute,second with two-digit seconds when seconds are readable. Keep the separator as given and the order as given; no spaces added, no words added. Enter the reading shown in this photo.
4,23,32
